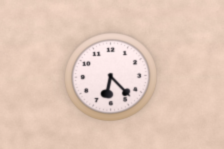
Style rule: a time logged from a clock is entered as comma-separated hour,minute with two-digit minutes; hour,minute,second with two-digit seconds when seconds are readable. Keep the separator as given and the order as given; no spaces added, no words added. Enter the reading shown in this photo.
6,23
